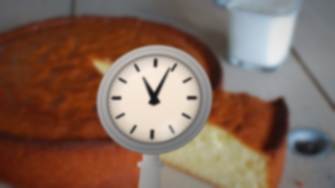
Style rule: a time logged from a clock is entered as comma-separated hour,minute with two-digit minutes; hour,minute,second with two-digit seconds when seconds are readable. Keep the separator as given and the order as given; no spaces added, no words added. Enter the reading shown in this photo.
11,04
